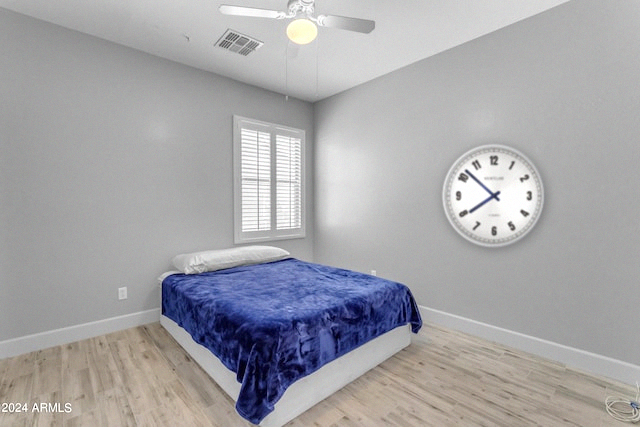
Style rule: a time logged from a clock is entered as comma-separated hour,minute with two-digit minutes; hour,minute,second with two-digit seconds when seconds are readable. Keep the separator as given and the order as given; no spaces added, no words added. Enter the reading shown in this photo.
7,52
